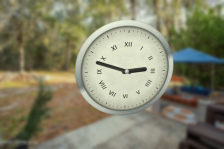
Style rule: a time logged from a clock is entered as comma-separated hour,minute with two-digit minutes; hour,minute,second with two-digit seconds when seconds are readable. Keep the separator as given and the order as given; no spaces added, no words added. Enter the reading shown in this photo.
2,48
